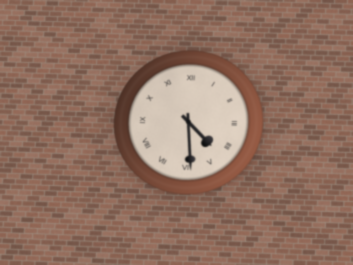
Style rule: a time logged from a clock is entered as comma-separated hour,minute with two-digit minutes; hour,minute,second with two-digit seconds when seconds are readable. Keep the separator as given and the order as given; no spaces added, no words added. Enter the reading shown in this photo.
4,29
